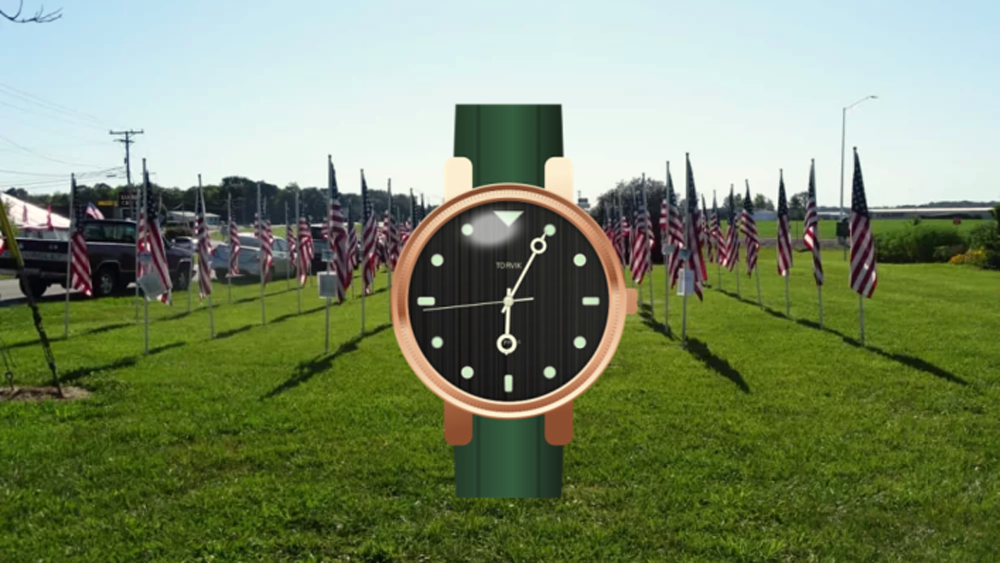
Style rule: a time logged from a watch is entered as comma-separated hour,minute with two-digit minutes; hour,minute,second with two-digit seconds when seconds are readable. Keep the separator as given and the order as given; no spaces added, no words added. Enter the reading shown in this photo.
6,04,44
